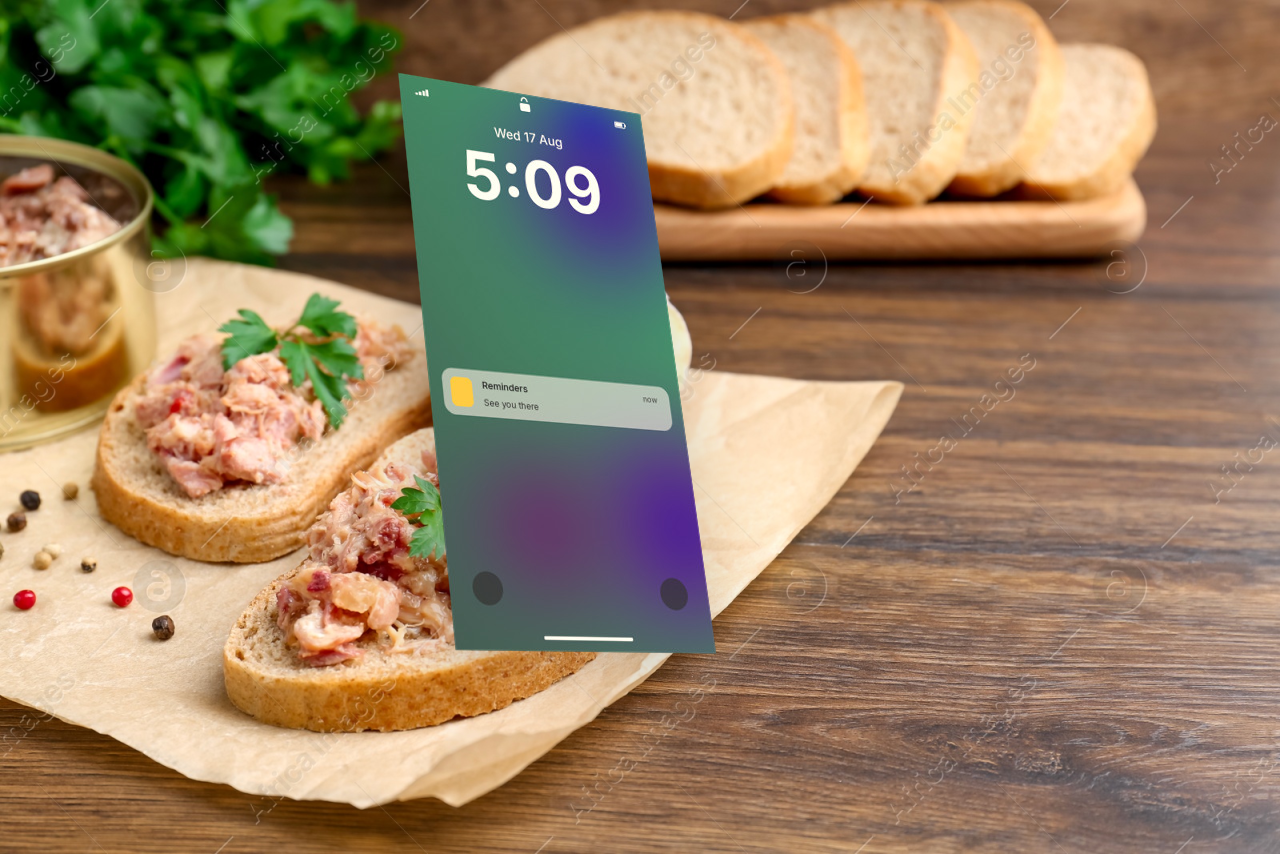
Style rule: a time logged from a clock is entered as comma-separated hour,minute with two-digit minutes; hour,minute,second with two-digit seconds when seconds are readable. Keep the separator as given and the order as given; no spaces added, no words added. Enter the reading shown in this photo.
5,09
